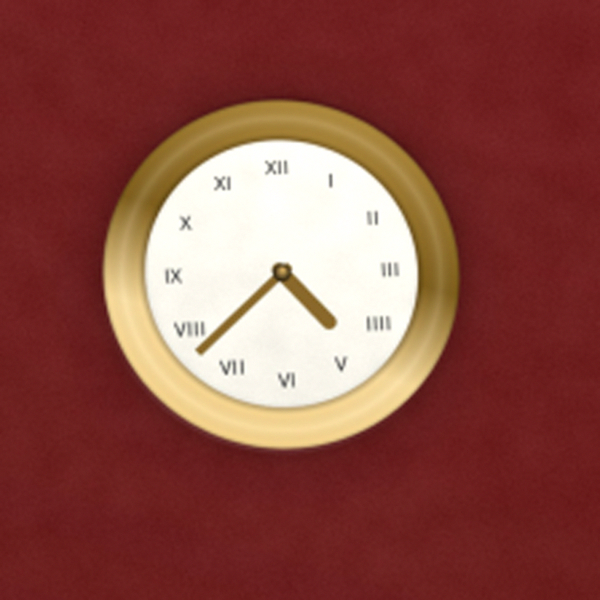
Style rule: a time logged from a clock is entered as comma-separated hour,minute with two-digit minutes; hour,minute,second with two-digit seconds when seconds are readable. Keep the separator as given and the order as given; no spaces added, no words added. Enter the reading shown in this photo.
4,38
